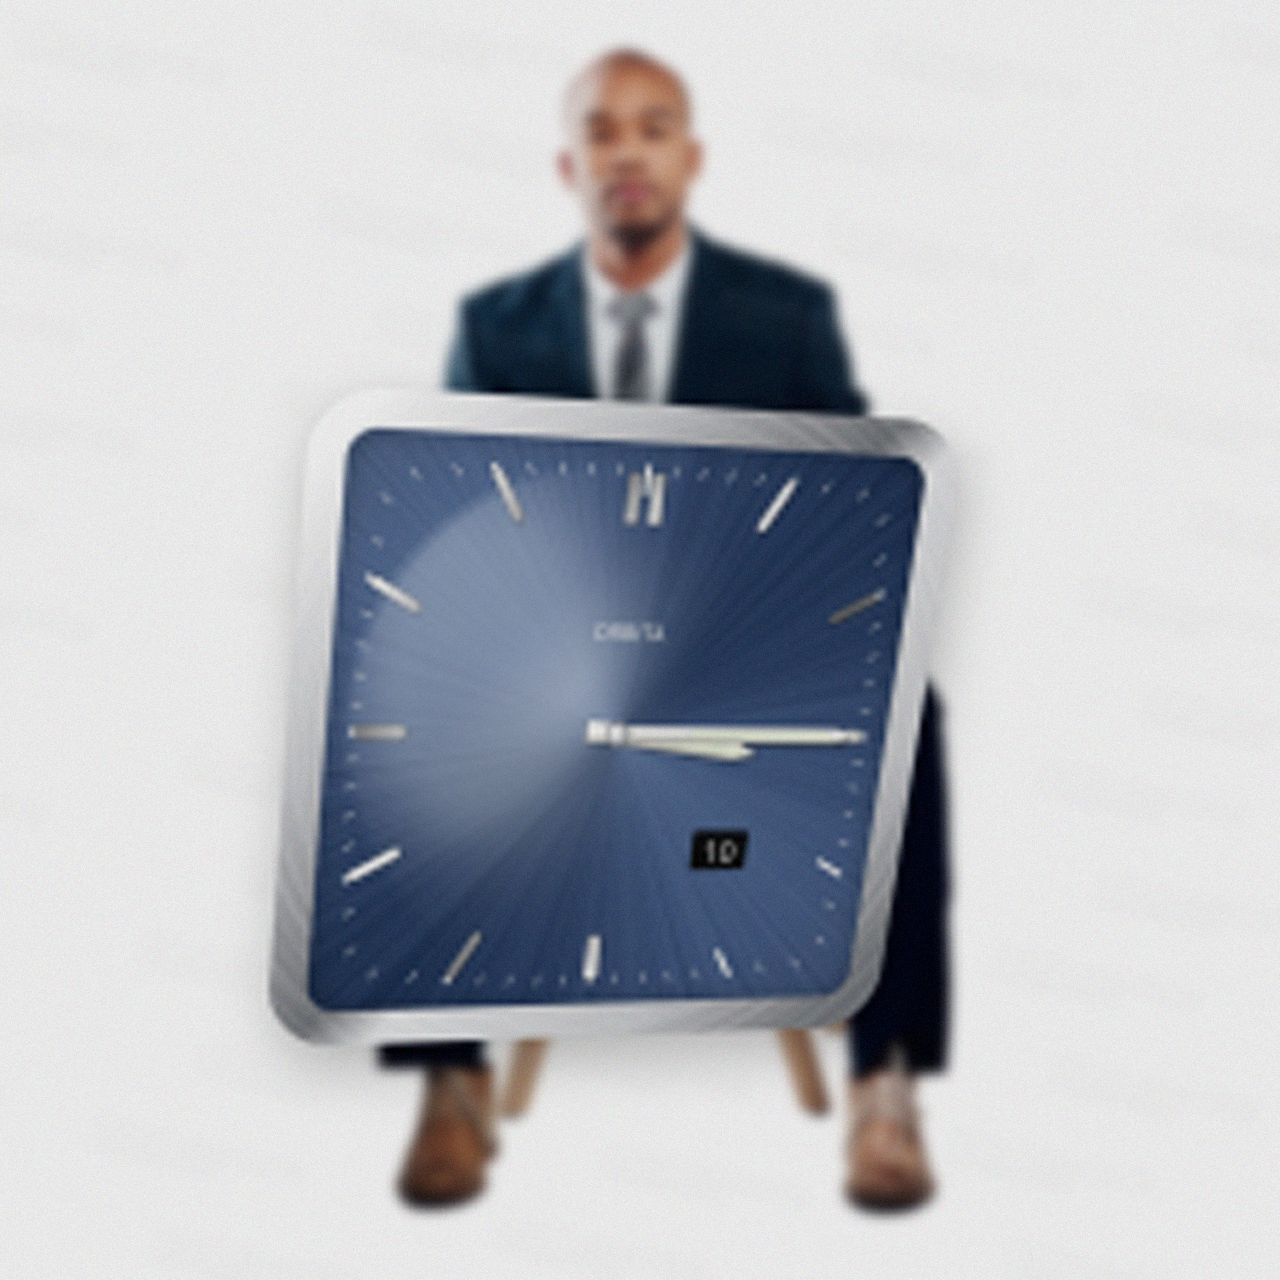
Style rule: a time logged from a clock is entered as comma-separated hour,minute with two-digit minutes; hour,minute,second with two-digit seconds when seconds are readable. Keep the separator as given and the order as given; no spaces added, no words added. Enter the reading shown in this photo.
3,15
